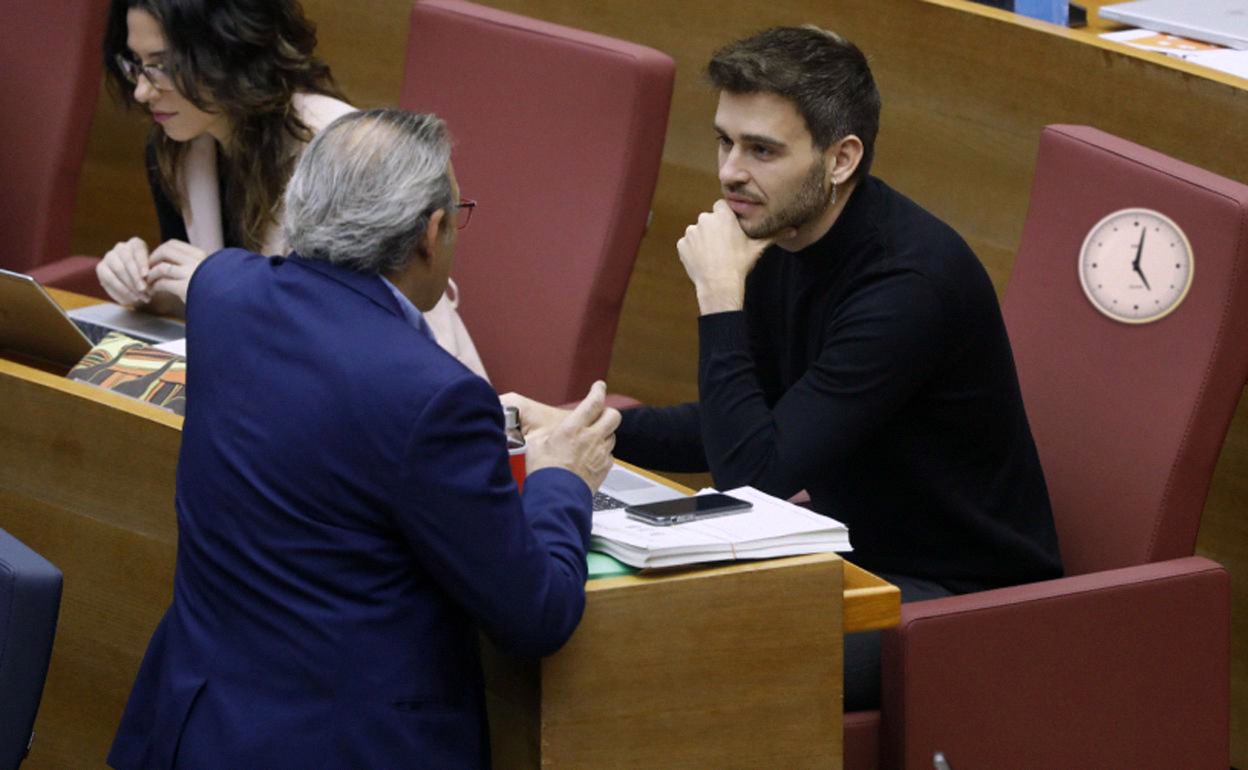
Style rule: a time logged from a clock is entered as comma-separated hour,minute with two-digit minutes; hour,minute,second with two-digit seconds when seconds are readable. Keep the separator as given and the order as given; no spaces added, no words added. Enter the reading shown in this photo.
5,02
